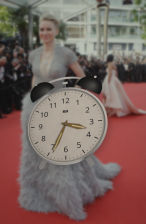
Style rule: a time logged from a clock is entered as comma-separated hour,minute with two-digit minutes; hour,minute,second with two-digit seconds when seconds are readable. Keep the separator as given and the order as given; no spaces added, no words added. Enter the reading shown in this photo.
3,34
